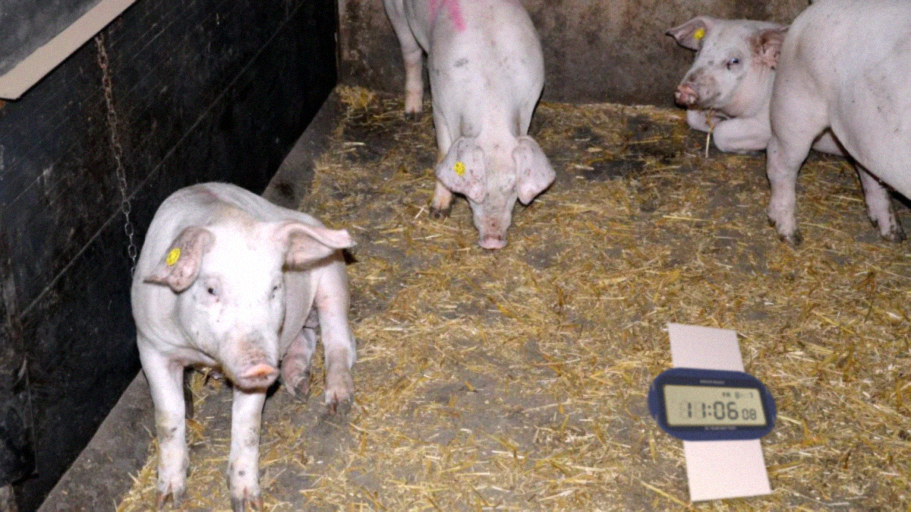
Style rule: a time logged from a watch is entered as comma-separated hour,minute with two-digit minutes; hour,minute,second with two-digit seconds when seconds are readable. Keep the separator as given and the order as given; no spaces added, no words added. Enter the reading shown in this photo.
11,06,08
